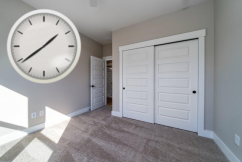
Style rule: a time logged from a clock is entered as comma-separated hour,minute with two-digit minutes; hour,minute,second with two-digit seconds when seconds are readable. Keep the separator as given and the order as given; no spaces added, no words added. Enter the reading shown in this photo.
1,39
